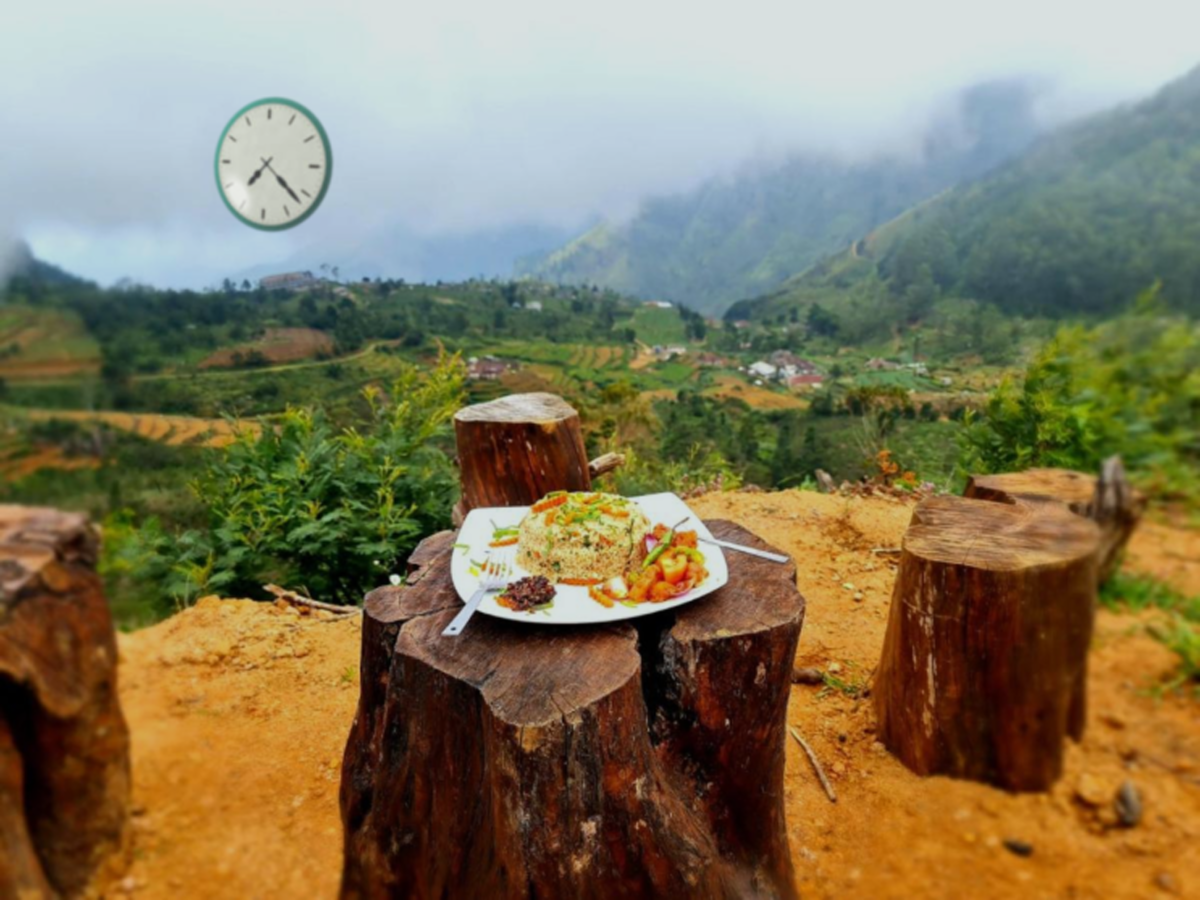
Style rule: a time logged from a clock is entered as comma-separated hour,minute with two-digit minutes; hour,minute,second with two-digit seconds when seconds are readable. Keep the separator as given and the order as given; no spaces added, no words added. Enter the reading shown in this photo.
7,22
